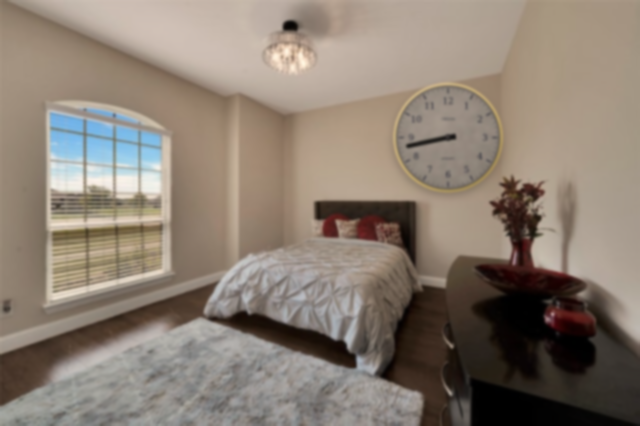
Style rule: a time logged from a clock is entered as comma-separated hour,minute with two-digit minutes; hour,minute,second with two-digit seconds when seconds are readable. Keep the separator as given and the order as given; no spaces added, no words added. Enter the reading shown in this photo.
8,43
